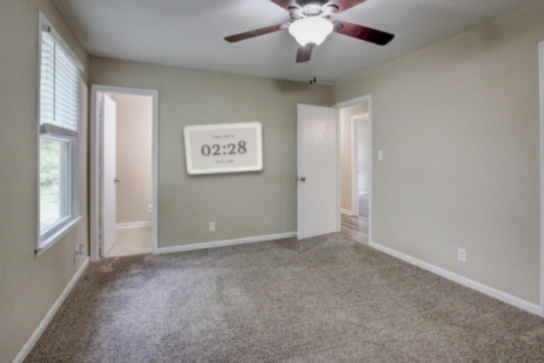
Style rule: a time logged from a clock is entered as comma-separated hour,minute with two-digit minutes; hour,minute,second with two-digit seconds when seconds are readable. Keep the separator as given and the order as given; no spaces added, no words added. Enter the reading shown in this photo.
2,28
